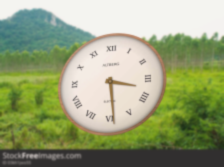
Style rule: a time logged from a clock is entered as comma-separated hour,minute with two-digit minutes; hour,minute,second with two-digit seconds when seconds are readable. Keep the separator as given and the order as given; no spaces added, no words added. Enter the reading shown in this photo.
3,29
